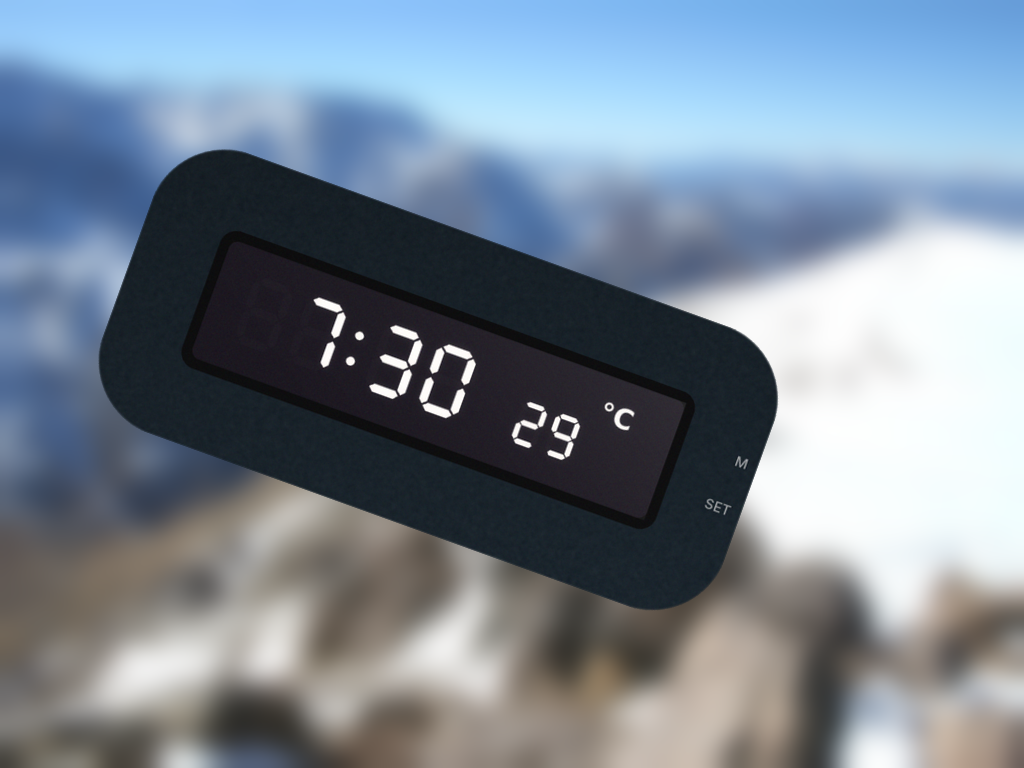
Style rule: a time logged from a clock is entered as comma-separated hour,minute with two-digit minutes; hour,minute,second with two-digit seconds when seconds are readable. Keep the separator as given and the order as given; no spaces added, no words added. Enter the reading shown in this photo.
7,30
